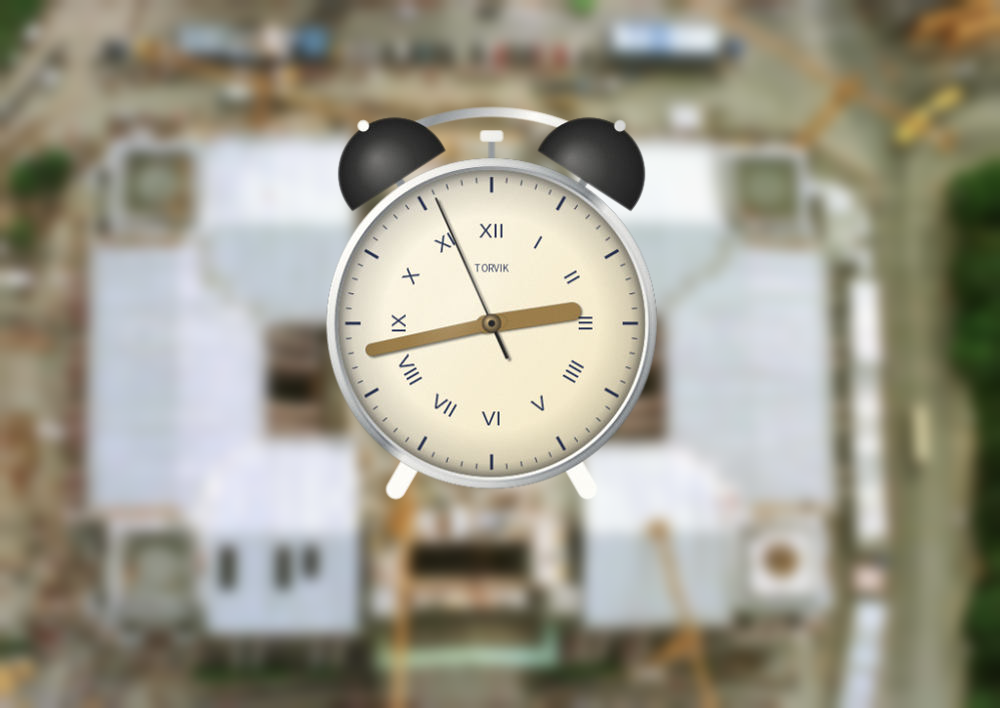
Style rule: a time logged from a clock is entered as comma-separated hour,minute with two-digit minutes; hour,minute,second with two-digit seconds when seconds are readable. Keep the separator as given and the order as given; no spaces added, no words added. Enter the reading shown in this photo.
2,42,56
